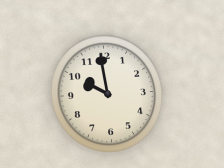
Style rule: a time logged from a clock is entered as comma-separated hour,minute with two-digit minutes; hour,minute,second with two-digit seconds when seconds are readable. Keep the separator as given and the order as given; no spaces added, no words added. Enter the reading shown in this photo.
9,59
